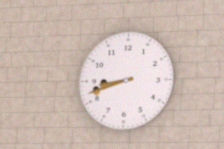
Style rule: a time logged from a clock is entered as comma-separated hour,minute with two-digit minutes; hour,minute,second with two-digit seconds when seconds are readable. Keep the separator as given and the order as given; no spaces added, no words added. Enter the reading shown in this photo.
8,42
